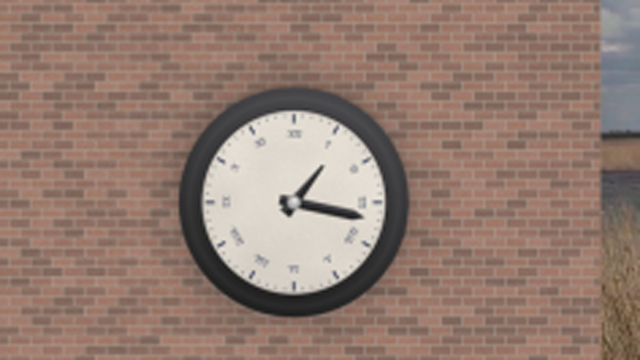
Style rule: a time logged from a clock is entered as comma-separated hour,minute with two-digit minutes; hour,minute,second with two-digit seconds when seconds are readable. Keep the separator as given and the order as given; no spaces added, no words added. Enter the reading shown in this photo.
1,17
